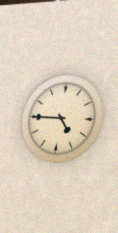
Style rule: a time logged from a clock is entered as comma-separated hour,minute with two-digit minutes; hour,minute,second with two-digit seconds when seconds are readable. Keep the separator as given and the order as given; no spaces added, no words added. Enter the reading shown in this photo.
4,45
